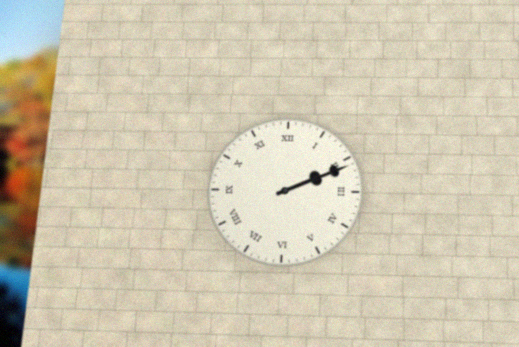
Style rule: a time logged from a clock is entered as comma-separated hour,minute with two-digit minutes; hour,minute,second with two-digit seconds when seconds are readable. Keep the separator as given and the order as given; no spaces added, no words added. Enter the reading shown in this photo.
2,11
